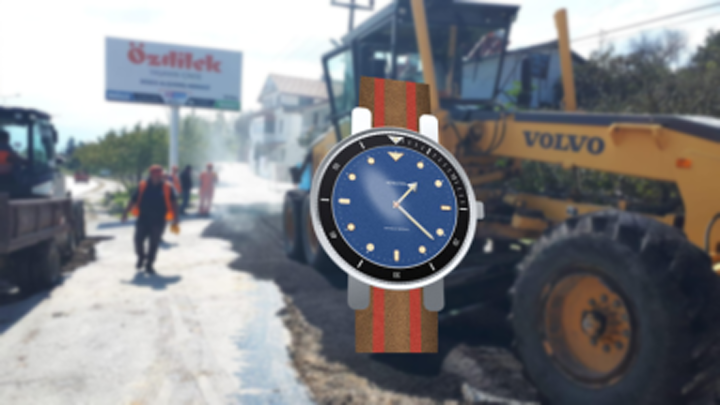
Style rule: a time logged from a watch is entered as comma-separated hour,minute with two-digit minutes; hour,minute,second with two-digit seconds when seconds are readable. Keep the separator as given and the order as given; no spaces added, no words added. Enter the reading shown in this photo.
1,22
